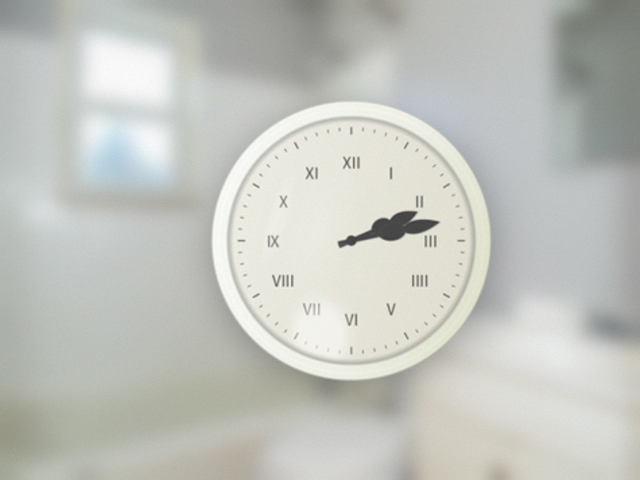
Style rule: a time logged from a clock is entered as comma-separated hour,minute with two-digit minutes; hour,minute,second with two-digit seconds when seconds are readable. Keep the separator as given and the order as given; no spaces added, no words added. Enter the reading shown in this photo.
2,13
